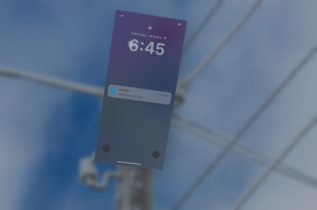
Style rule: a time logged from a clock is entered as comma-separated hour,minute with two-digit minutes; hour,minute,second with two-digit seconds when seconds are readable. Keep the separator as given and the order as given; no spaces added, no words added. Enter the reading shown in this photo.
6,45
